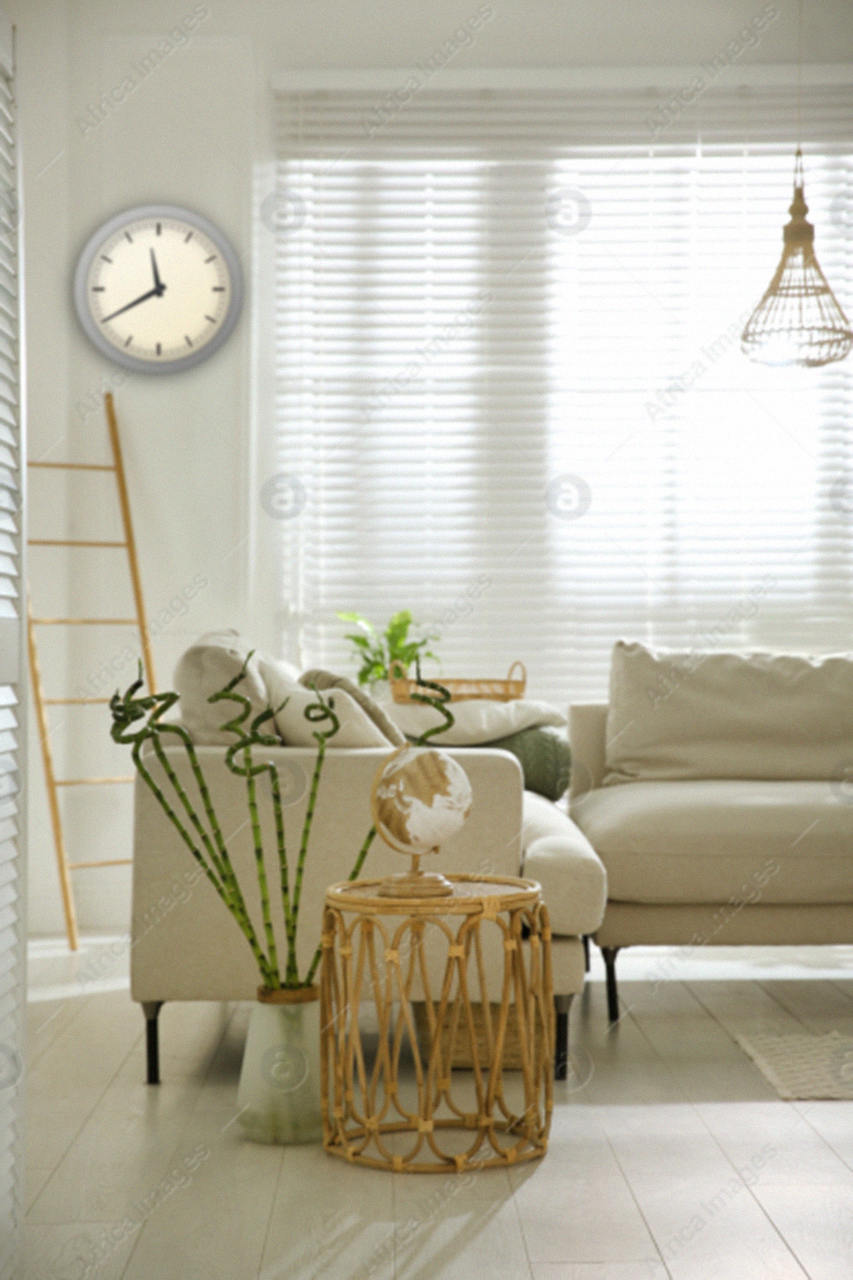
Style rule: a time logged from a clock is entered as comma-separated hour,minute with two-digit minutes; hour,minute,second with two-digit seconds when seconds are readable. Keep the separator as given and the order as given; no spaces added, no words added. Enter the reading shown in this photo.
11,40
